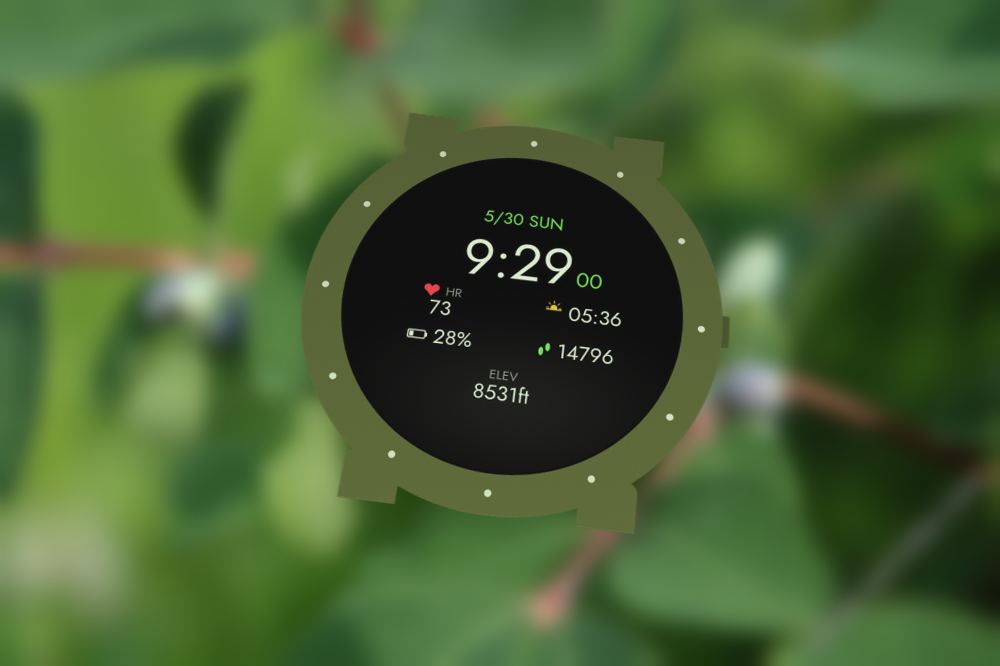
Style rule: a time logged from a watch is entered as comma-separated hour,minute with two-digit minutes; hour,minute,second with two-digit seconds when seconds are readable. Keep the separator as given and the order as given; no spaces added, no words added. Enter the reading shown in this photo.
9,29,00
